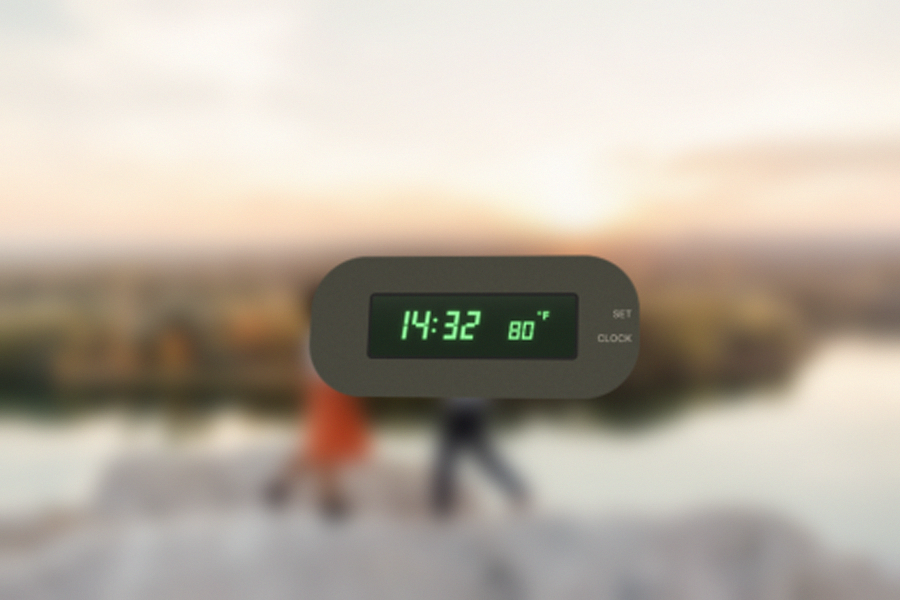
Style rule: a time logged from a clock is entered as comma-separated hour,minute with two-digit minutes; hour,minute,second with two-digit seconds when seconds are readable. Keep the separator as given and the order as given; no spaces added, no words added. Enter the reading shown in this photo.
14,32
